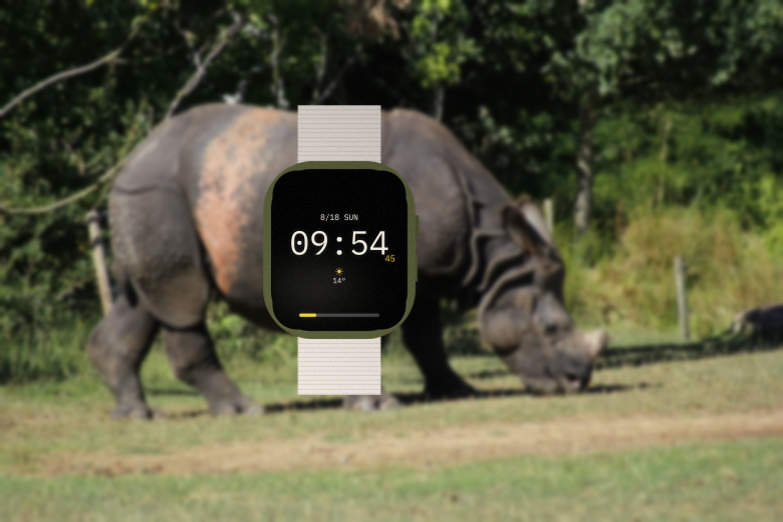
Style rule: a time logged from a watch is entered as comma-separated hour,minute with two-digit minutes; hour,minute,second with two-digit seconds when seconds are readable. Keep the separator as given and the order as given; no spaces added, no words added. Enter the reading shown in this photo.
9,54,45
